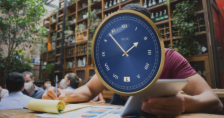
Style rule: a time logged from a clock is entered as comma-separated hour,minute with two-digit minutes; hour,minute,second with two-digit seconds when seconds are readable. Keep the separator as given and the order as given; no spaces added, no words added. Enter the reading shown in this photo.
1,53
